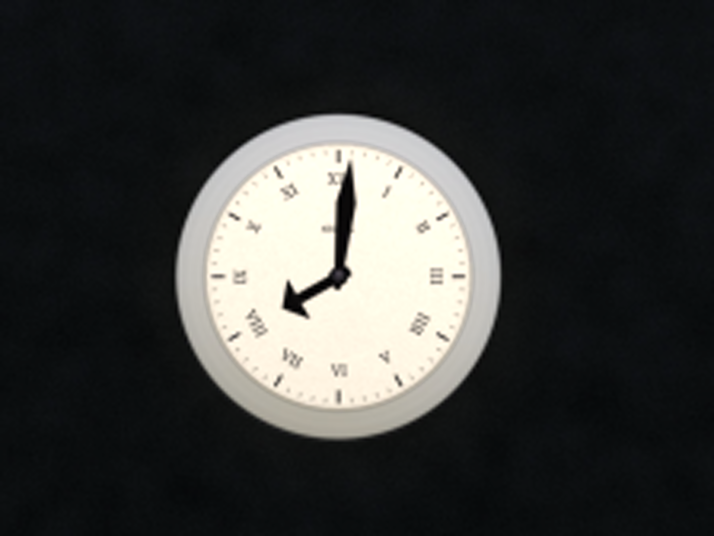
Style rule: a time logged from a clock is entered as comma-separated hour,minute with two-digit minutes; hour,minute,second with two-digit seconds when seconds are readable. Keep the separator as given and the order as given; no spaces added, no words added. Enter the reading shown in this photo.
8,01
